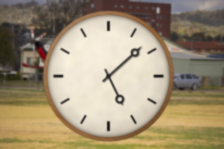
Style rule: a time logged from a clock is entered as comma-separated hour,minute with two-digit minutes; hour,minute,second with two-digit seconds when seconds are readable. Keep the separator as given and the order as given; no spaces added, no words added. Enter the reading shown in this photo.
5,08
